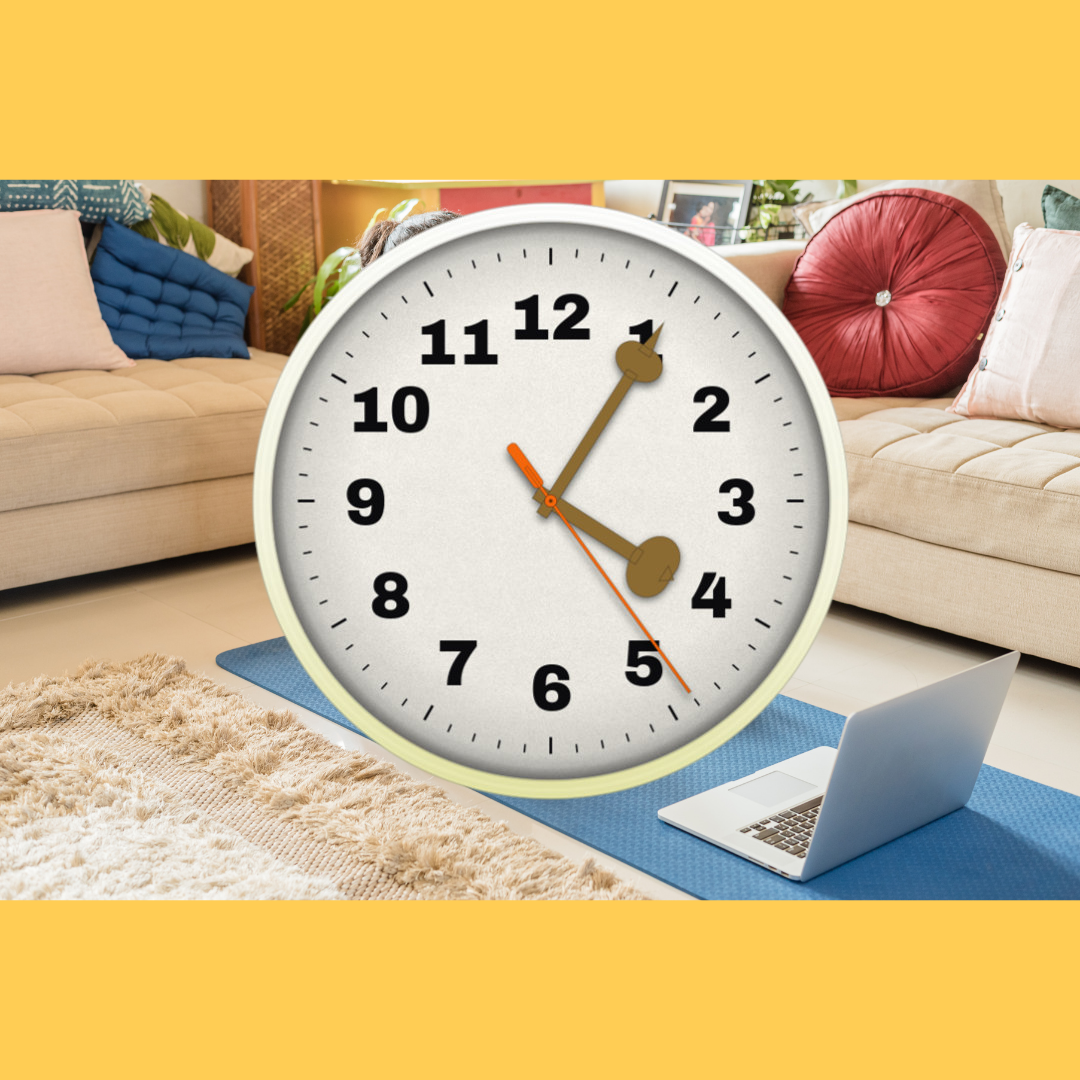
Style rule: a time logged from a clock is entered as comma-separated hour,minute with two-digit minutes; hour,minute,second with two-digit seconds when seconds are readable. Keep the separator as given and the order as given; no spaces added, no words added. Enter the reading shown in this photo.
4,05,24
